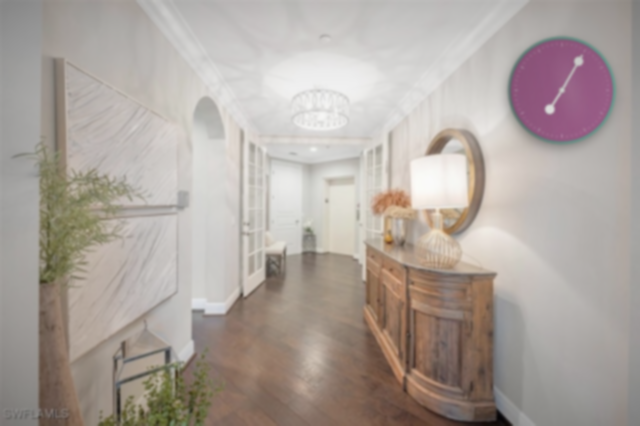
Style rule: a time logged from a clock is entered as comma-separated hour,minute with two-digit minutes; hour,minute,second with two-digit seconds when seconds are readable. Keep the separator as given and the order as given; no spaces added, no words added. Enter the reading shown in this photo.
7,05
